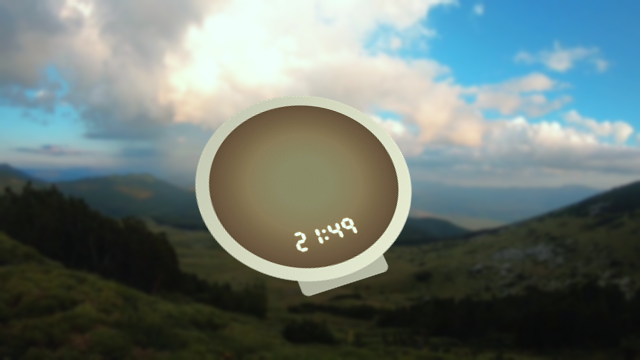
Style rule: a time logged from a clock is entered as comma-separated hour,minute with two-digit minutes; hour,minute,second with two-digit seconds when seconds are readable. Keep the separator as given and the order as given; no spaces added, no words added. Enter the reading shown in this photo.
21,49
